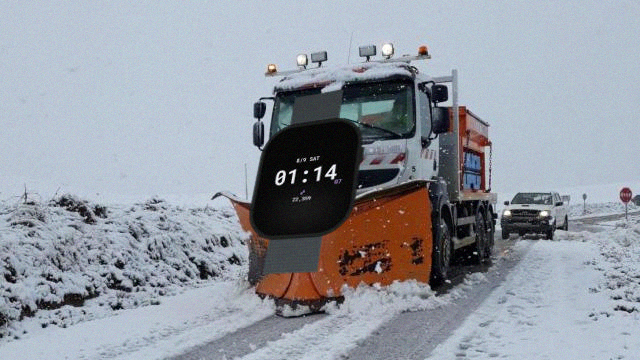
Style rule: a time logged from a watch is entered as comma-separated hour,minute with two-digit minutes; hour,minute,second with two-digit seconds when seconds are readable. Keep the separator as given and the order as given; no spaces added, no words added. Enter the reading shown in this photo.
1,14
